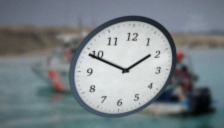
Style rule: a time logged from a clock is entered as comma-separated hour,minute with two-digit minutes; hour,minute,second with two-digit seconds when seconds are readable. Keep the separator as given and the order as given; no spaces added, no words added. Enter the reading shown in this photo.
1,49
